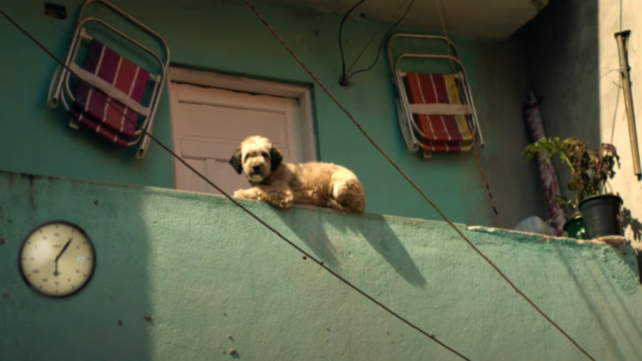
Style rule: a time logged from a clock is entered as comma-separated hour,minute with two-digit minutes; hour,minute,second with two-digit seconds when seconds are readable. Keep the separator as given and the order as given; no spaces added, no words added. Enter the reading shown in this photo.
6,06
